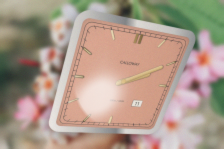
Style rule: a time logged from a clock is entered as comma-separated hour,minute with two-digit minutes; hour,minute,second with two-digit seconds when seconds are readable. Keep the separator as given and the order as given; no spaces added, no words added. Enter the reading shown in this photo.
2,10
